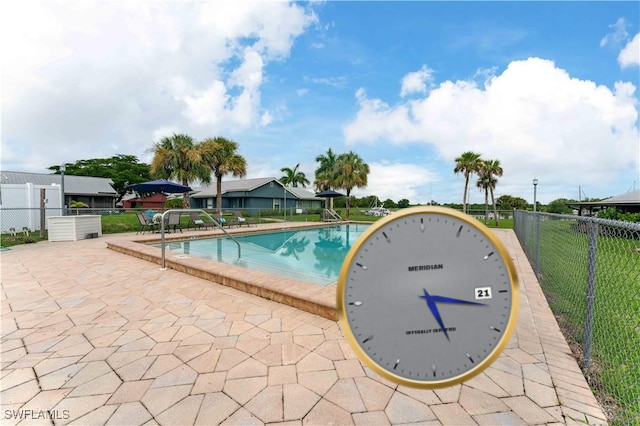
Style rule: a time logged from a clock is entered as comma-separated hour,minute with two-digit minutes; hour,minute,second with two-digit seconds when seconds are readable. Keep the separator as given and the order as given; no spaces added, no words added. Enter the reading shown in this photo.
5,17
